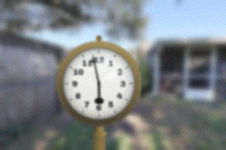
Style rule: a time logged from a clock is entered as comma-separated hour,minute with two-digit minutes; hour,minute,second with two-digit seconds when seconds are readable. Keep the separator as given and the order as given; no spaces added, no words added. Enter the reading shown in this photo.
5,58
